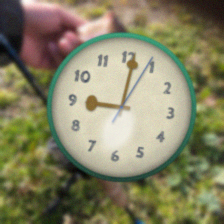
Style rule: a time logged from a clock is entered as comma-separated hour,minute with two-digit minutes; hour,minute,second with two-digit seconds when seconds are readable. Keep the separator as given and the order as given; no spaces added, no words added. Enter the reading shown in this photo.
9,01,04
